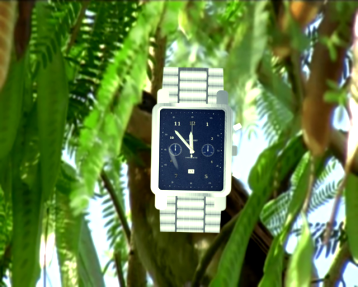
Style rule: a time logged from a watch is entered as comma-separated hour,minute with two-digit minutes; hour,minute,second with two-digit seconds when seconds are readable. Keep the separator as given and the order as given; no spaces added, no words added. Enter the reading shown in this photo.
11,53
